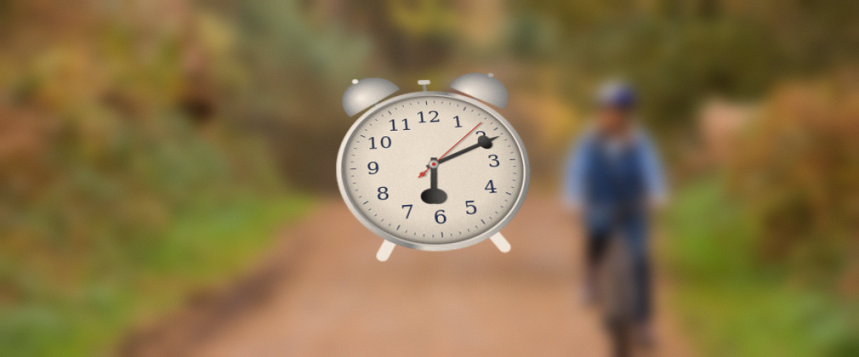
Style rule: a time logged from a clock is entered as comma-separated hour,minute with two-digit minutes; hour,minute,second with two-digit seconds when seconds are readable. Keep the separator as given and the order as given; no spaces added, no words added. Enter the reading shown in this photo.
6,11,08
